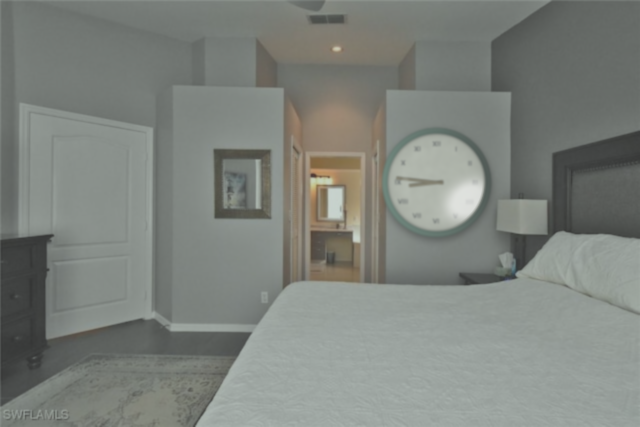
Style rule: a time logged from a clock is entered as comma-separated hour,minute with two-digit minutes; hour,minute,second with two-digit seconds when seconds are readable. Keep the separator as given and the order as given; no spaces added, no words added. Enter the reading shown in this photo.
8,46
